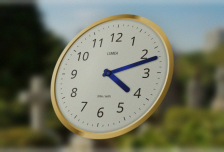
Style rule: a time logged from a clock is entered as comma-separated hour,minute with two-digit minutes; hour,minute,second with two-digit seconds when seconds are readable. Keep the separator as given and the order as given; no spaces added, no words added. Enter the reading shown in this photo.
4,12
